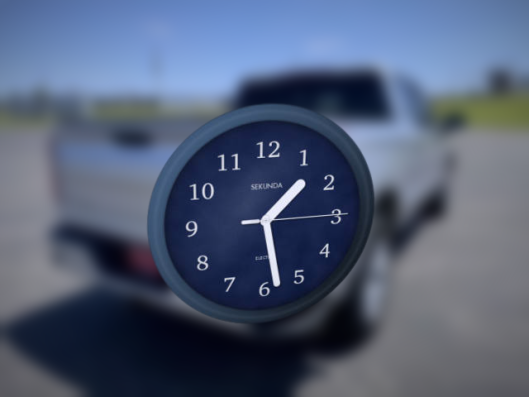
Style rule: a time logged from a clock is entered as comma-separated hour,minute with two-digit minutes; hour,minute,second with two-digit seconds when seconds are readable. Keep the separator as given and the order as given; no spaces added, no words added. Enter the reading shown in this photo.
1,28,15
